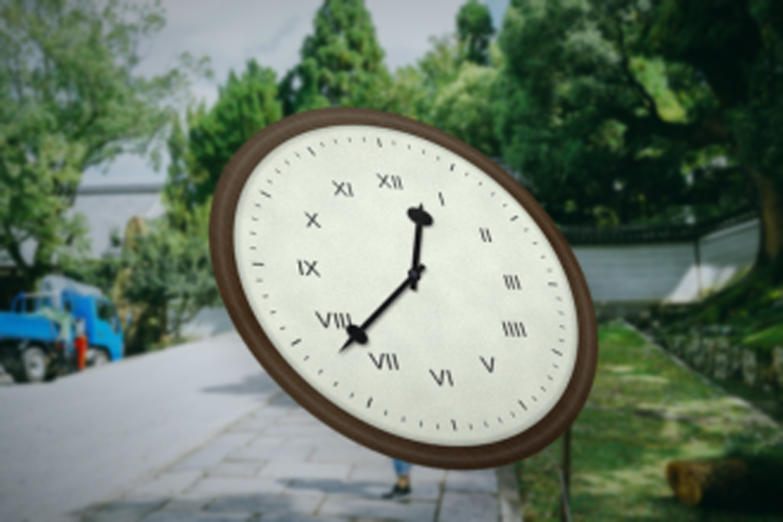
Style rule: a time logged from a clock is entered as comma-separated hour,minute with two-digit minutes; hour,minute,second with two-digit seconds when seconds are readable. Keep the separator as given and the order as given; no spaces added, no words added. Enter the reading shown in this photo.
12,38
